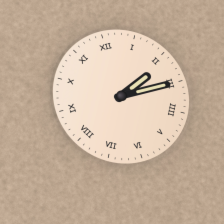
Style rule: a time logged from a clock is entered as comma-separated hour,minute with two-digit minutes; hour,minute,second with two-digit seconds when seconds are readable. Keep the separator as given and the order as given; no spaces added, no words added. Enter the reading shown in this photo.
2,15
